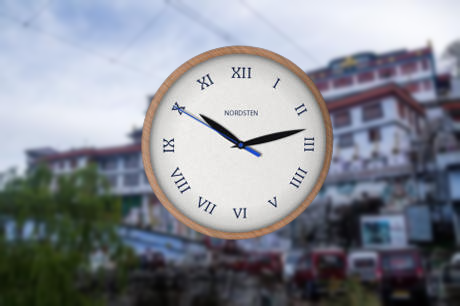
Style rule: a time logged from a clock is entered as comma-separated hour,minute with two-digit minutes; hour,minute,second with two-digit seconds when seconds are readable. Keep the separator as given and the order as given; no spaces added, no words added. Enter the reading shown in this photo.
10,12,50
